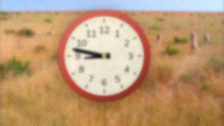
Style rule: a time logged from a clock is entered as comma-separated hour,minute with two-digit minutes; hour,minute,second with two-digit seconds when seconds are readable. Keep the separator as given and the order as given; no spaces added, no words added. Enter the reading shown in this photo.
8,47
